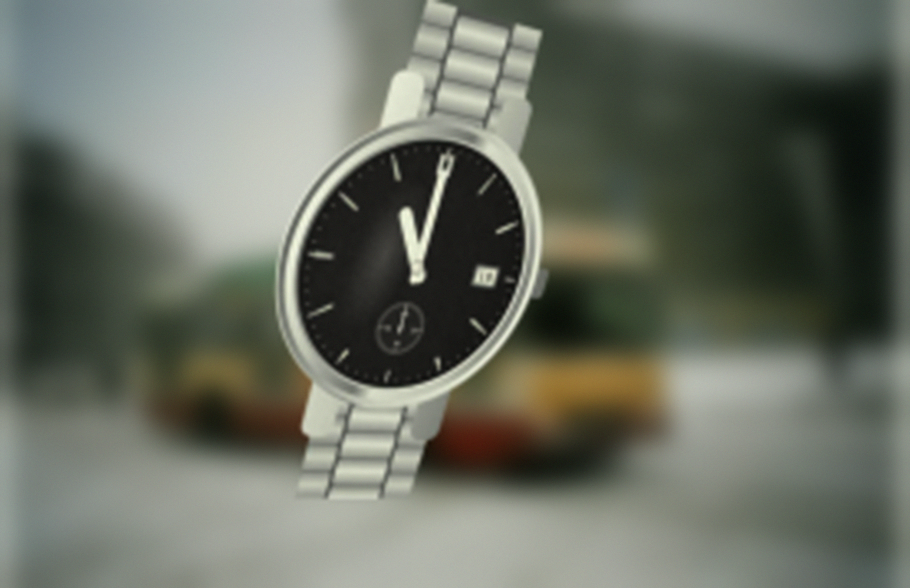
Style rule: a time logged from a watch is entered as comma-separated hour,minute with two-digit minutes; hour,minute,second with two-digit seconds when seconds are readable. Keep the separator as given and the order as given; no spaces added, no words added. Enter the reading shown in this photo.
11,00
